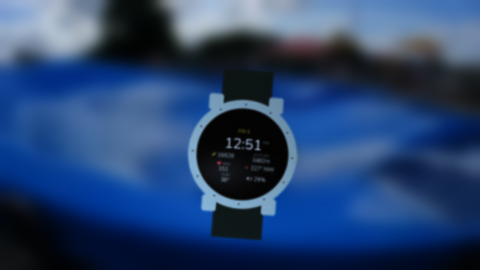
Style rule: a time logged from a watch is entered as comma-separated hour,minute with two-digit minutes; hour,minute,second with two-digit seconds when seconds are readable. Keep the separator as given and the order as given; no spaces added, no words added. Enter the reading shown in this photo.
12,51
